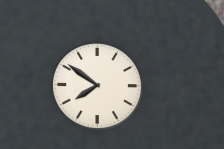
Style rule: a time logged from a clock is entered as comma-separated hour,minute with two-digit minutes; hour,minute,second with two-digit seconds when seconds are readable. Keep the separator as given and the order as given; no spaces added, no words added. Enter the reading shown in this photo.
7,51
